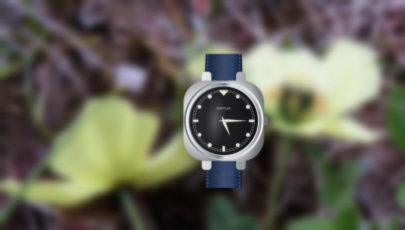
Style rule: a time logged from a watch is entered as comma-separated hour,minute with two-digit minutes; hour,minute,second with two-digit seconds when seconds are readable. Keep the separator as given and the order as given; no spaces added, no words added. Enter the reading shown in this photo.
5,15
